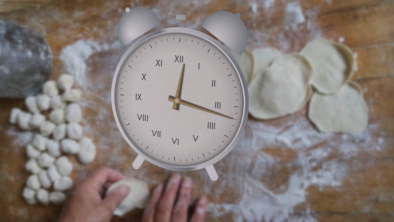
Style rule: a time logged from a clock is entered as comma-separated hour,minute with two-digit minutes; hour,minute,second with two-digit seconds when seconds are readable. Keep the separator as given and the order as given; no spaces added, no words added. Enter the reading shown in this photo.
12,17
